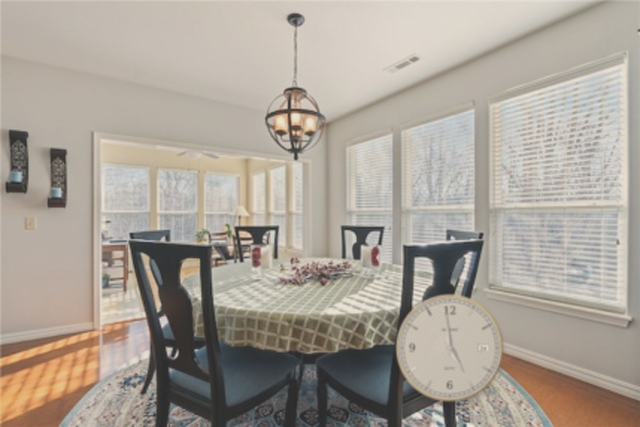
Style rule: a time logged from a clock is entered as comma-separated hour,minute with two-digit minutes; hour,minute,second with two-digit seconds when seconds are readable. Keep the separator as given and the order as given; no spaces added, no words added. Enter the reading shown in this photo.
4,59
